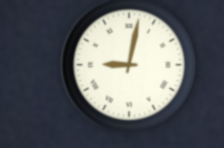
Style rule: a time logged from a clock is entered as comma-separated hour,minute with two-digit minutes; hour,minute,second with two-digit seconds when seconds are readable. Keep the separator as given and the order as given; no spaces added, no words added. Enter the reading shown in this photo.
9,02
